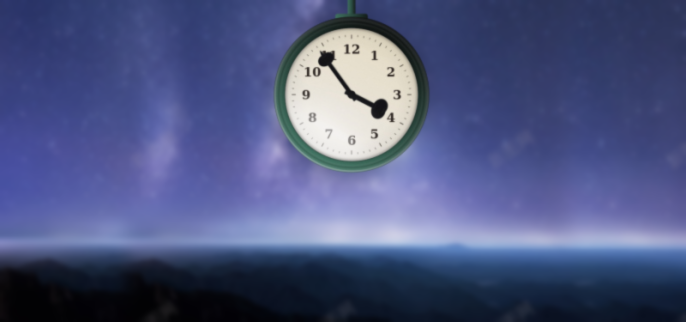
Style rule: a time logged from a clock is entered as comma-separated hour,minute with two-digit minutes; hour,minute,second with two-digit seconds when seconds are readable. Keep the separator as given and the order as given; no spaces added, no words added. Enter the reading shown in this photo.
3,54
